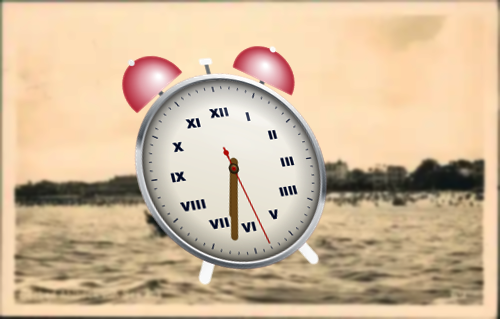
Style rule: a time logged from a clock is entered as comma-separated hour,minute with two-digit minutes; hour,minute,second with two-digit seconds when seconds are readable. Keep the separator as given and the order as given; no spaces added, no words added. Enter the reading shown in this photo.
6,32,28
